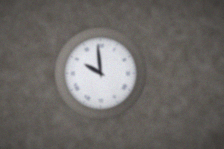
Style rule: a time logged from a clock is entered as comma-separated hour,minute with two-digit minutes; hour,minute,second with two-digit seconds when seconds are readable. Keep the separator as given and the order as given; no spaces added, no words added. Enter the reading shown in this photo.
9,59
